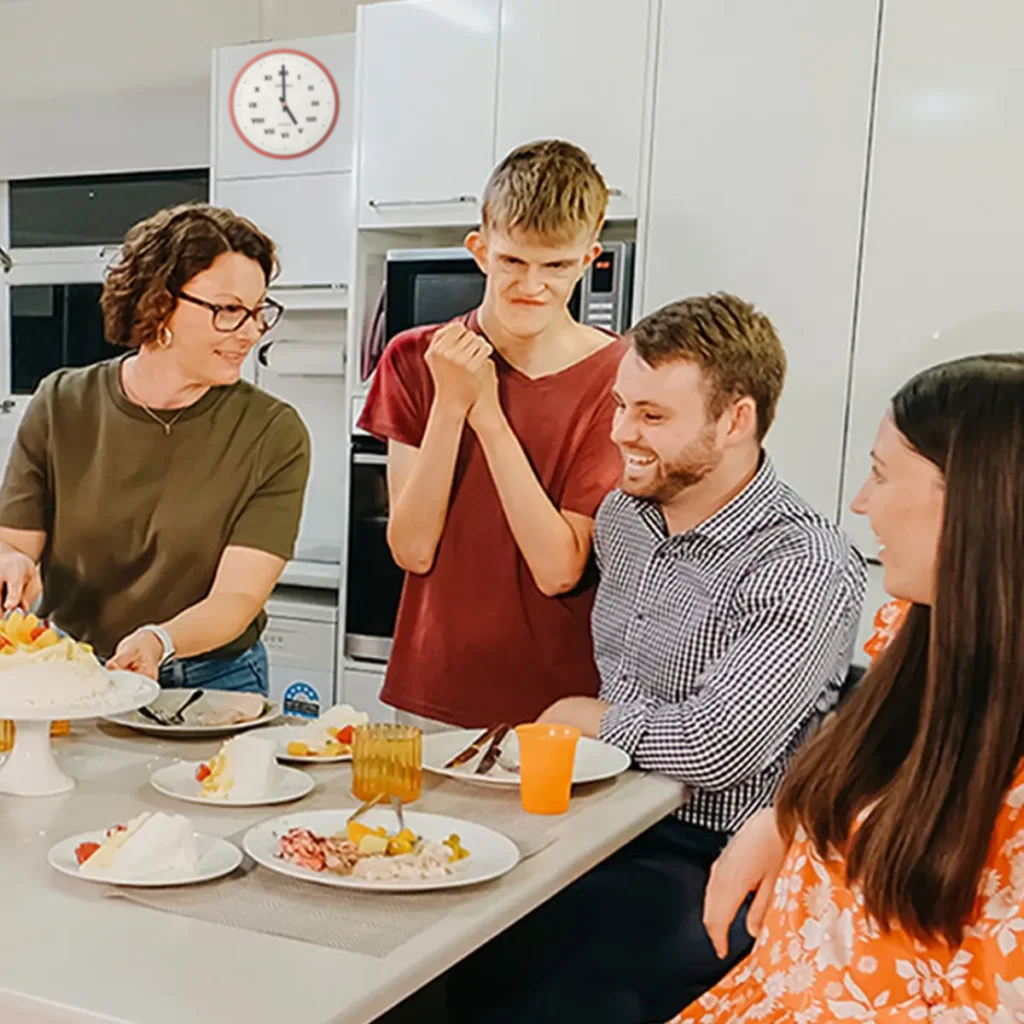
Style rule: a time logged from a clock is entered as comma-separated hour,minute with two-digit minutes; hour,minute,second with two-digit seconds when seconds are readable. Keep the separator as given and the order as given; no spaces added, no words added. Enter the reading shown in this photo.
5,00
